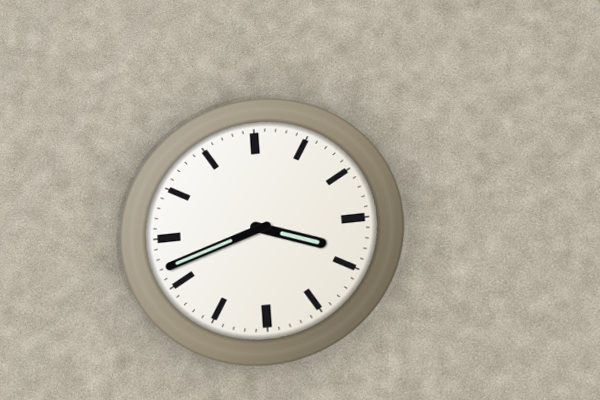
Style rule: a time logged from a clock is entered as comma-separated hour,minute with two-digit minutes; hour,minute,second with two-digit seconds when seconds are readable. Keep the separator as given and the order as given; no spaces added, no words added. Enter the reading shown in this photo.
3,42
